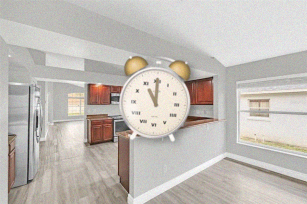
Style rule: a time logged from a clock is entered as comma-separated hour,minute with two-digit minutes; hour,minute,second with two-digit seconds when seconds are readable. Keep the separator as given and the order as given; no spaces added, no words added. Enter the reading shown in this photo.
11,00
